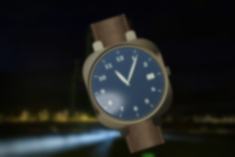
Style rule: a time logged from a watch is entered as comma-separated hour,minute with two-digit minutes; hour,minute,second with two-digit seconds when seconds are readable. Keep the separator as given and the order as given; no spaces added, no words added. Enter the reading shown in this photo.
11,06
